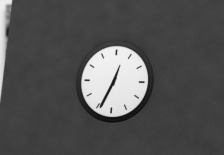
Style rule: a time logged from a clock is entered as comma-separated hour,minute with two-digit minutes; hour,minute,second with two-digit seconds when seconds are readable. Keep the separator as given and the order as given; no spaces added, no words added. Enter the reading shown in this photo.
12,34
